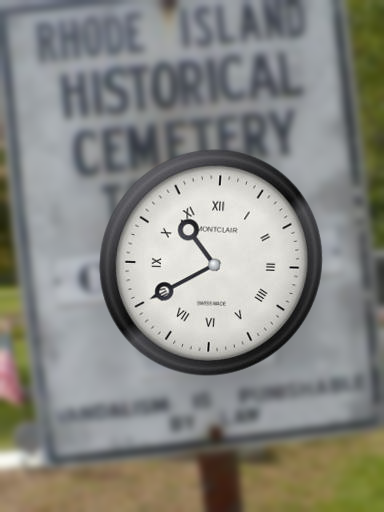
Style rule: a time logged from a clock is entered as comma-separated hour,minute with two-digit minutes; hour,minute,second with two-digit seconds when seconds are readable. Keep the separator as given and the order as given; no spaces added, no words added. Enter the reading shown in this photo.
10,40
